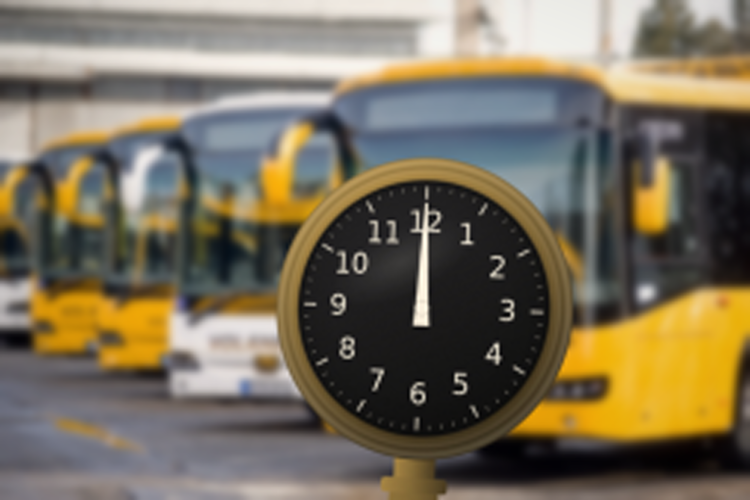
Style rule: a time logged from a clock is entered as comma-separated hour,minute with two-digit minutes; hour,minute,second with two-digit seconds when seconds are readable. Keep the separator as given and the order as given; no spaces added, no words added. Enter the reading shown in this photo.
12,00
